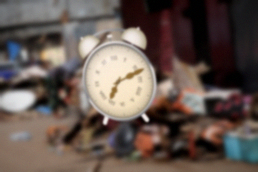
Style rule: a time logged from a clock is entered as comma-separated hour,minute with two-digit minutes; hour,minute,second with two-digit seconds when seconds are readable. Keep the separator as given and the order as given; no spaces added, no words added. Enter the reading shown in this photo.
7,12
